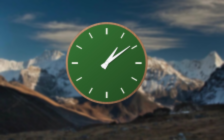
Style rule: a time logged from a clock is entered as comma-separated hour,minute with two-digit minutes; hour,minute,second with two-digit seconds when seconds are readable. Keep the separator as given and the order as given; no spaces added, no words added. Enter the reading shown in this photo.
1,09
